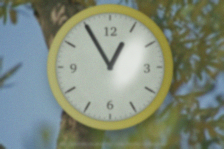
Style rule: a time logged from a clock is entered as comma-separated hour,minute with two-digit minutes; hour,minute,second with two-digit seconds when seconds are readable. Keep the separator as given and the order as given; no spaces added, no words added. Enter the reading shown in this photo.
12,55
